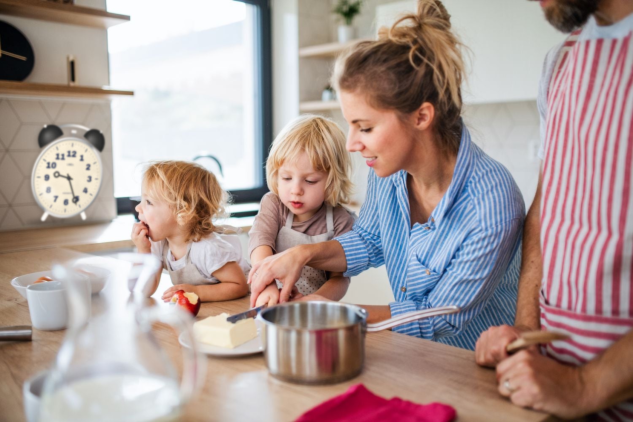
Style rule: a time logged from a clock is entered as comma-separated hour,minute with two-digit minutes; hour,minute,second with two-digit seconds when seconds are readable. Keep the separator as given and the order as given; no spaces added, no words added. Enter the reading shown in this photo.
9,26
